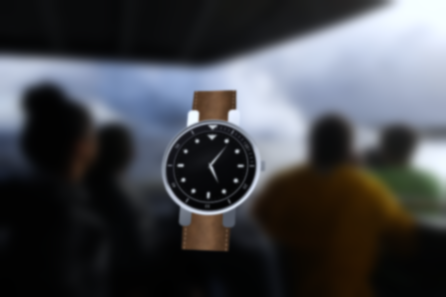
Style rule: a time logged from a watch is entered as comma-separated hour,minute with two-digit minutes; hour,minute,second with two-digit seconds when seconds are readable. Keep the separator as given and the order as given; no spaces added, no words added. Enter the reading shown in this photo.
5,06
